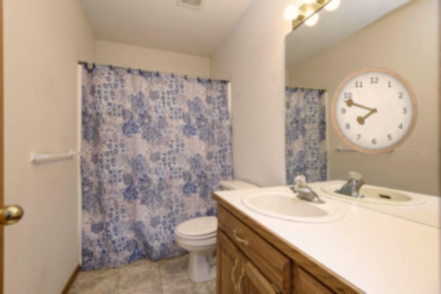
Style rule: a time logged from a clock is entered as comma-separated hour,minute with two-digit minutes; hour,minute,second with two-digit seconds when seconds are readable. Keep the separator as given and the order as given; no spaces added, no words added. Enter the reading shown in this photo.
7,48
